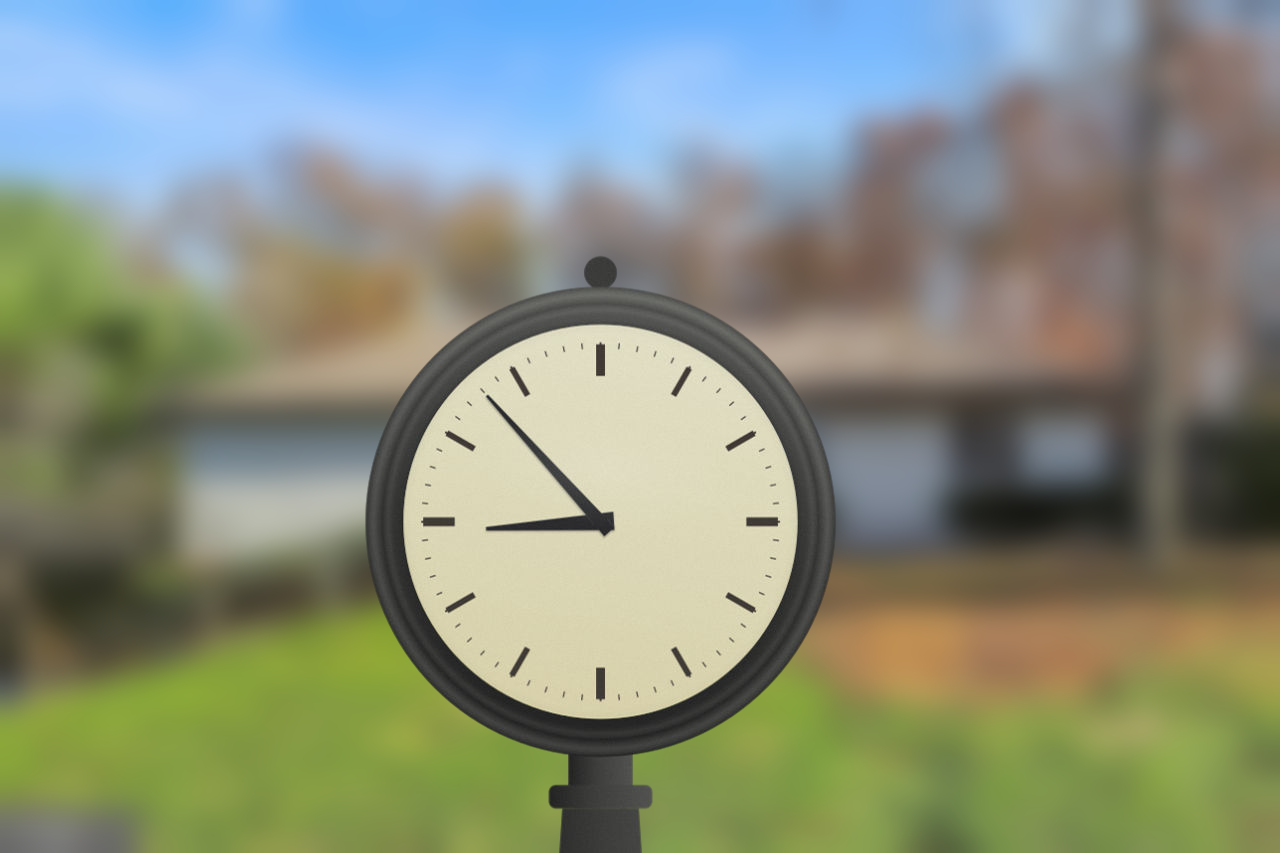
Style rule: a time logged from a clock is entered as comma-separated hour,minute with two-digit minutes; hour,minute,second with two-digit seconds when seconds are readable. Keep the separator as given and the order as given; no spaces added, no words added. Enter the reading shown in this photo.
8,53
